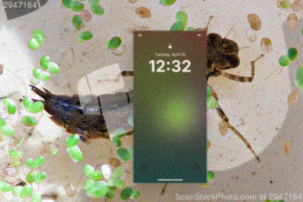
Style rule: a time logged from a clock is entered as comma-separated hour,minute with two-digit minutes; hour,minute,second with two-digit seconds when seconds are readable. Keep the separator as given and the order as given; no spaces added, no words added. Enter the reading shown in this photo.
12,32
